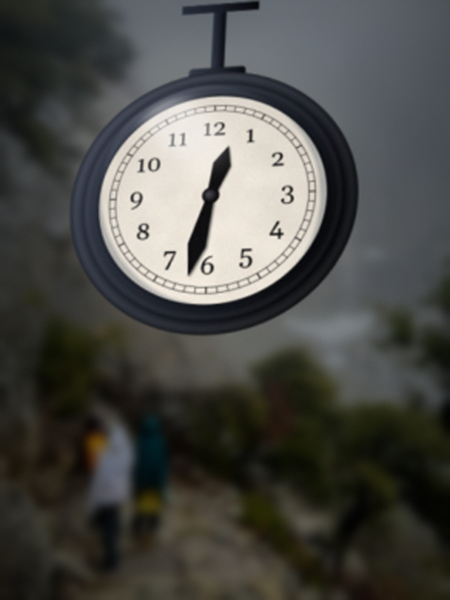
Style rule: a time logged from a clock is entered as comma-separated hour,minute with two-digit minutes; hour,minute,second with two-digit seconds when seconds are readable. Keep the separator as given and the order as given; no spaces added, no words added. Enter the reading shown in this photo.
12,32
